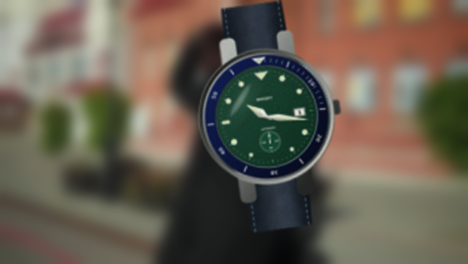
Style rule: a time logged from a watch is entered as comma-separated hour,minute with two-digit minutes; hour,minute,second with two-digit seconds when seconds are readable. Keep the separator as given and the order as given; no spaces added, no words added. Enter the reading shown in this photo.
10,17
